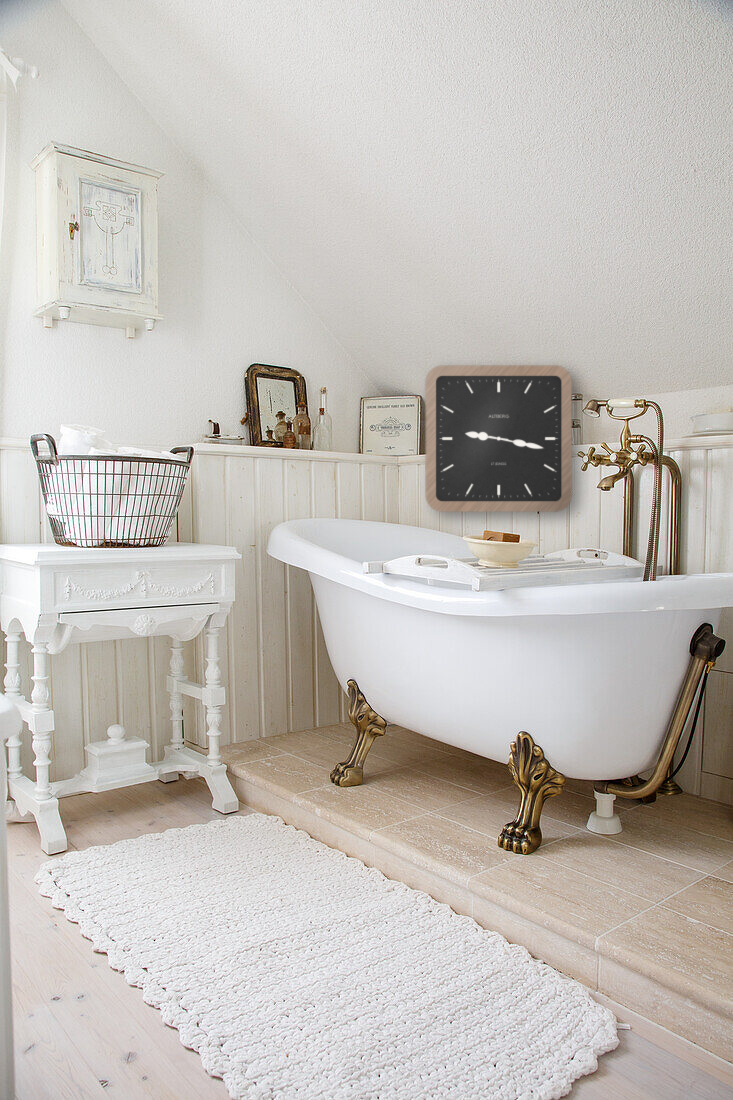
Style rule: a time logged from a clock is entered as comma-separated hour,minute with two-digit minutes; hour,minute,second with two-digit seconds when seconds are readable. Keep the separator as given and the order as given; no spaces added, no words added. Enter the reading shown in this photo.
9,17
